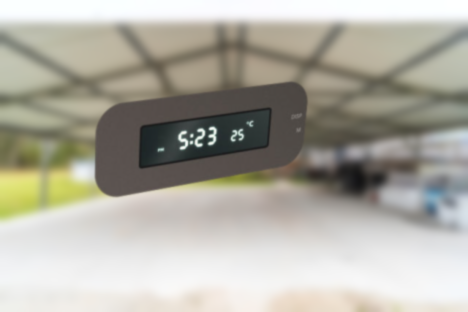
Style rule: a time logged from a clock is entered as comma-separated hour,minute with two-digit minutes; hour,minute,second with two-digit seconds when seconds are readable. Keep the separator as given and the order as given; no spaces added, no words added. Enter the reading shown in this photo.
5,23
